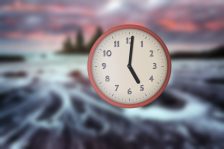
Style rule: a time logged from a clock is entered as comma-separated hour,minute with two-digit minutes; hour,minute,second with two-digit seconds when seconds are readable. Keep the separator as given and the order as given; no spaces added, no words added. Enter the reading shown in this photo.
5,01
